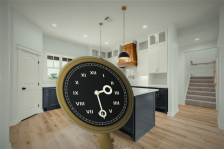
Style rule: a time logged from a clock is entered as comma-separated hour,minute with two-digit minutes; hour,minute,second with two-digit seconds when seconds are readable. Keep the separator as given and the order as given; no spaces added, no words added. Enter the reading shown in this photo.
2,29
